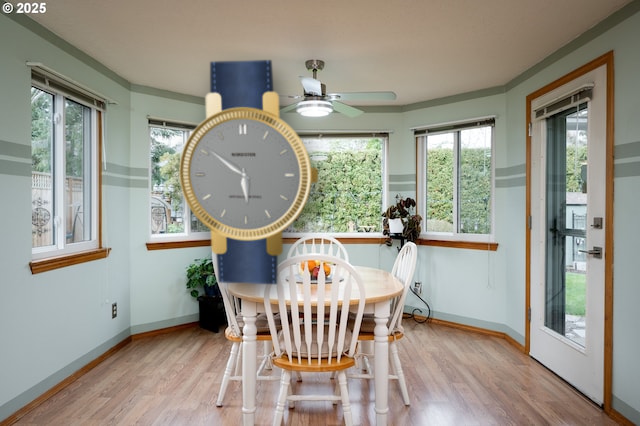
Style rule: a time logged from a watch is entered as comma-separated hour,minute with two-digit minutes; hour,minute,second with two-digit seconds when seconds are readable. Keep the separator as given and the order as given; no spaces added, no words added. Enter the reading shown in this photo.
5,51
